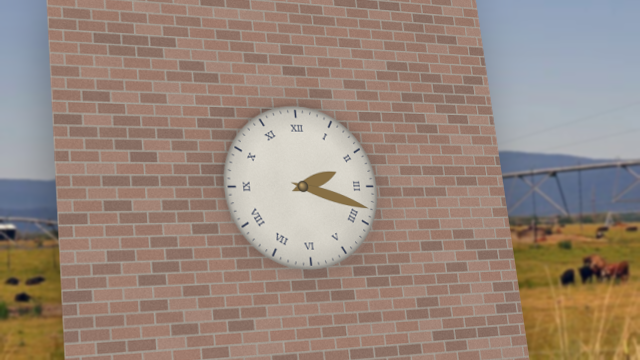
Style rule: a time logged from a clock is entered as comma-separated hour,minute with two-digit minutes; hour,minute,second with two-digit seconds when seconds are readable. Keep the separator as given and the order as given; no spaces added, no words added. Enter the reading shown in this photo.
2,18
